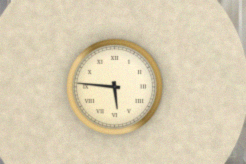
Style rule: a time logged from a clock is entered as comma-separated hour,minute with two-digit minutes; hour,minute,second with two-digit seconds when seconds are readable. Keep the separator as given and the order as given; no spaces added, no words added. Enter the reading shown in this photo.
5,46
